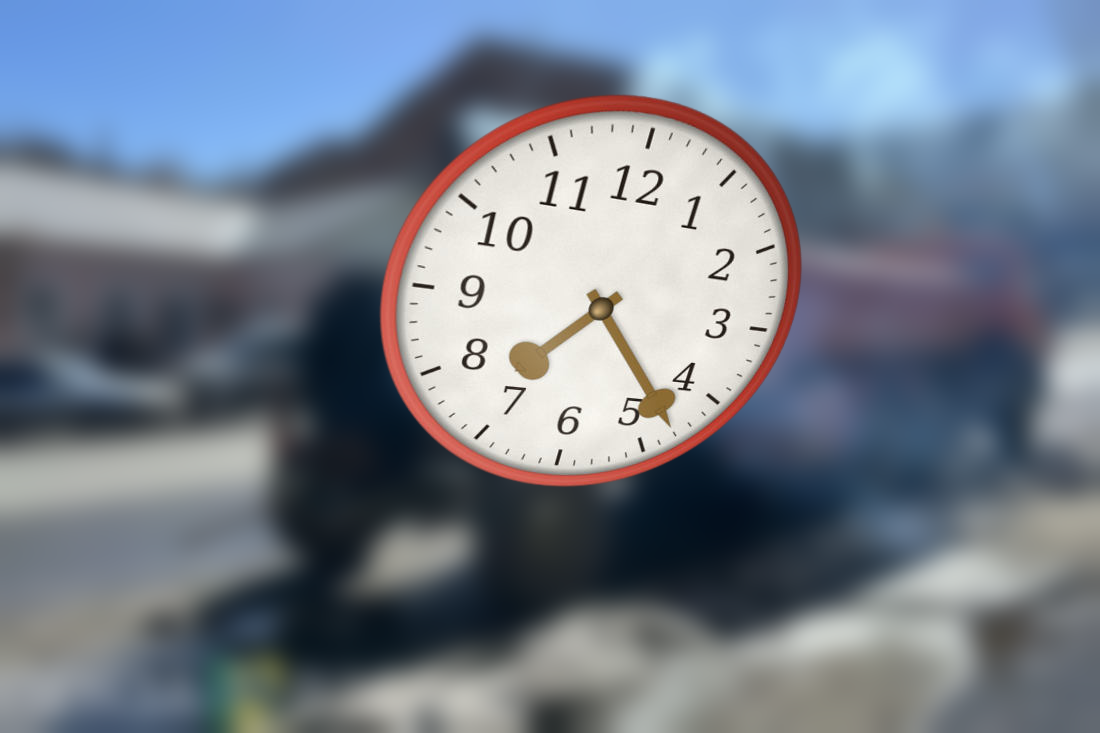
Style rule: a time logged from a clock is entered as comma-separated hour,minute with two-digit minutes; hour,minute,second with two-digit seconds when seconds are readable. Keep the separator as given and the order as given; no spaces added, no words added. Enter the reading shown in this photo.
7,23
